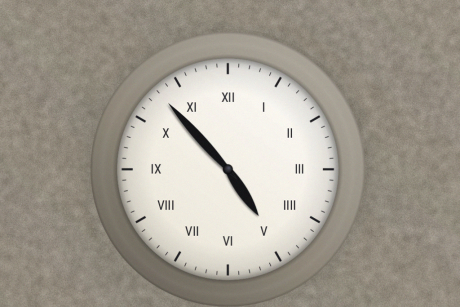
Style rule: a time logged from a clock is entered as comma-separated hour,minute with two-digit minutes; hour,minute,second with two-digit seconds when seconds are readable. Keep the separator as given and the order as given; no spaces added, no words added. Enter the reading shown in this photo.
4,53
